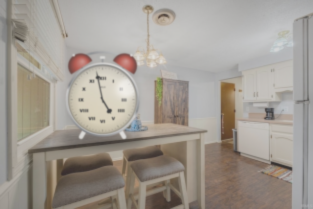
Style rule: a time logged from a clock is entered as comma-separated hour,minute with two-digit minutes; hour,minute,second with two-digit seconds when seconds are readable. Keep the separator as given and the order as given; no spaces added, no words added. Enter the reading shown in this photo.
4,58
